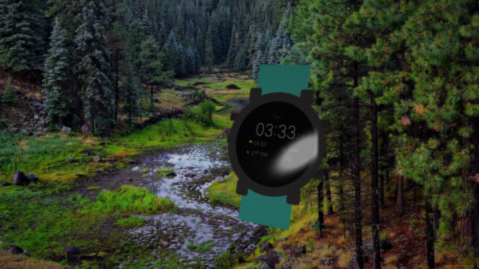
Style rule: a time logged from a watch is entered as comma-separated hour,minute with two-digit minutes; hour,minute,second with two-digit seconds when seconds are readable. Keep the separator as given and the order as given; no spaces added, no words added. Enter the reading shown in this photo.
3,33
